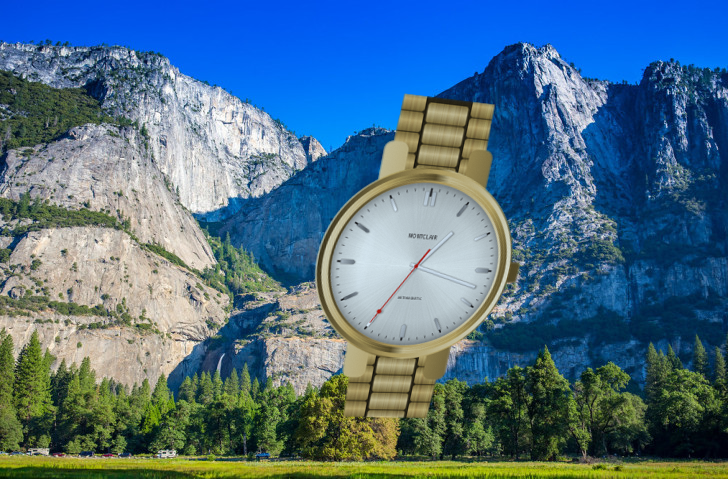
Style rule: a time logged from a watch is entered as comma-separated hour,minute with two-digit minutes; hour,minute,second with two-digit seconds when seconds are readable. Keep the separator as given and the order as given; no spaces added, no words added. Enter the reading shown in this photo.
1,17,35
